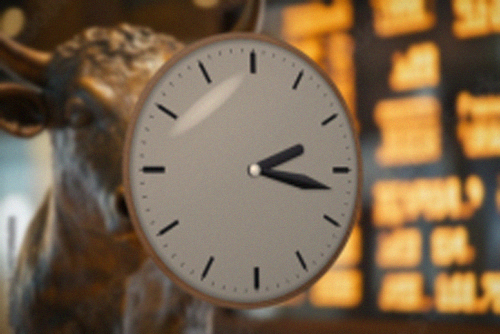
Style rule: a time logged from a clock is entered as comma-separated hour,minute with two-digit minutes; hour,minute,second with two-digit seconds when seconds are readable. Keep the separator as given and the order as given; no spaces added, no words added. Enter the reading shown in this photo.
2,17
